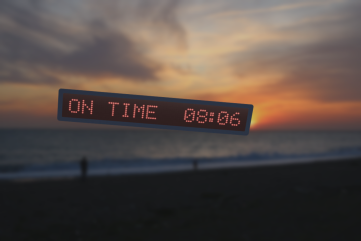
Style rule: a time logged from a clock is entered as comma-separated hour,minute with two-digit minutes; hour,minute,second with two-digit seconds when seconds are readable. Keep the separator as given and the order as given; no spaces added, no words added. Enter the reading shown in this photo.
8,06
